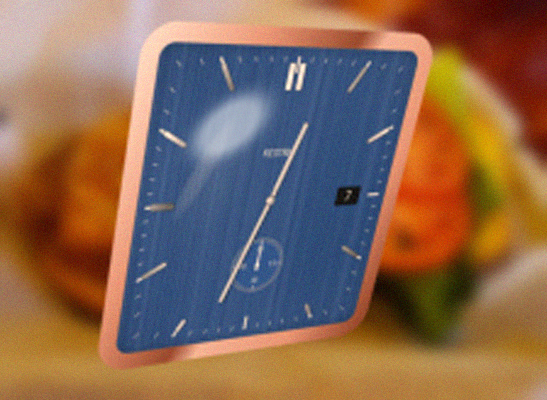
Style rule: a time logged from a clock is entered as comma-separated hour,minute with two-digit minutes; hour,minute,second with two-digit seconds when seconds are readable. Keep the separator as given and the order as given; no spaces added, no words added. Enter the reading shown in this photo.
12,33
